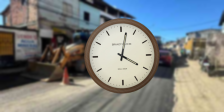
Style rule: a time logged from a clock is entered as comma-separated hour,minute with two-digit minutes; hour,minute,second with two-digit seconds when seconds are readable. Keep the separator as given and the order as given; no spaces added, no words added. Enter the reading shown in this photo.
4,02
